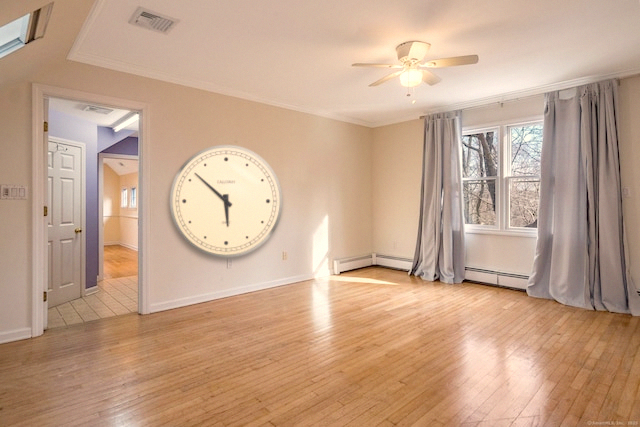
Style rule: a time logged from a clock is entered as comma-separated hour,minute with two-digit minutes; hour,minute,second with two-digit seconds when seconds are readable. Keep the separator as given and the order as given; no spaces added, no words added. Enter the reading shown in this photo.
5,52
